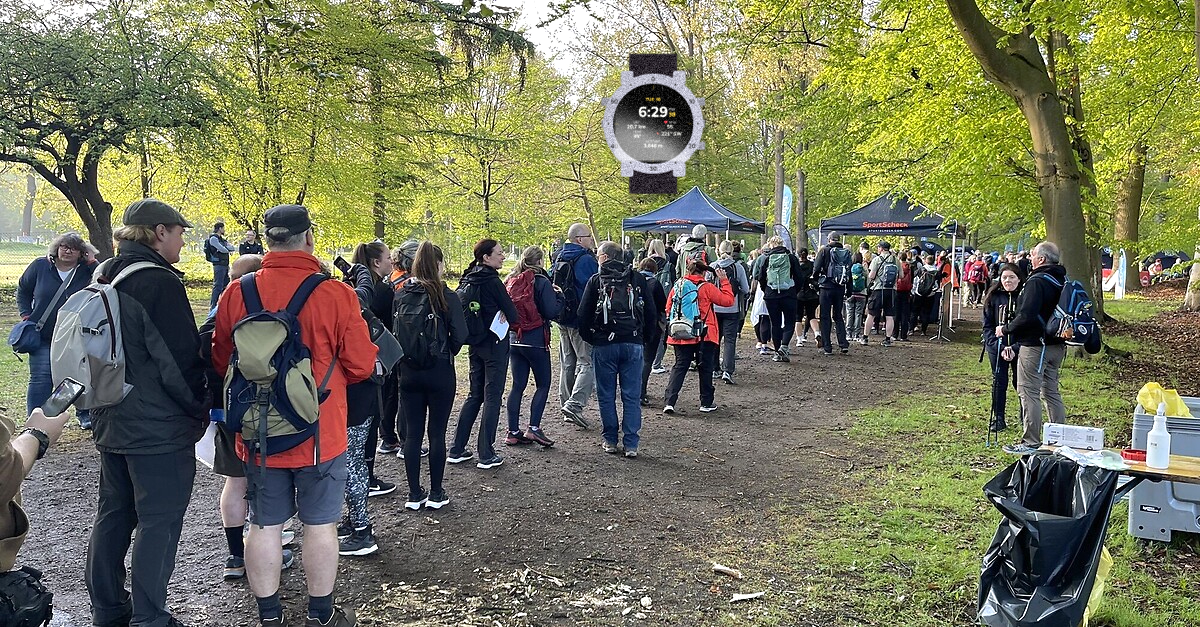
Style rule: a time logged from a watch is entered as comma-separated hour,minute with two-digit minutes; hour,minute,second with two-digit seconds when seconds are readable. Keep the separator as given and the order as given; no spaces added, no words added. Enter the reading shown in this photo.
6,29
